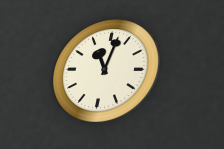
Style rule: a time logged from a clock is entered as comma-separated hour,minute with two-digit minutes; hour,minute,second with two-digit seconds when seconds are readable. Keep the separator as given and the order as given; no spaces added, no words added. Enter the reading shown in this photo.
11,02
